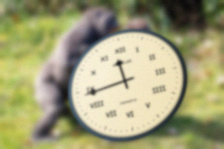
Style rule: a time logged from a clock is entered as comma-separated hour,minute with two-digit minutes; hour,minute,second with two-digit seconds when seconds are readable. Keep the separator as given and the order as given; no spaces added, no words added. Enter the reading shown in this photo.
11,44
